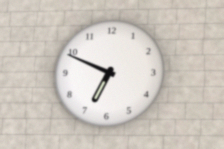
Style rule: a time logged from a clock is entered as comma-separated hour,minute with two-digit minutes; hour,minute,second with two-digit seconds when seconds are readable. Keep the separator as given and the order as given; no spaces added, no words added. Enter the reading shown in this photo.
6,49
